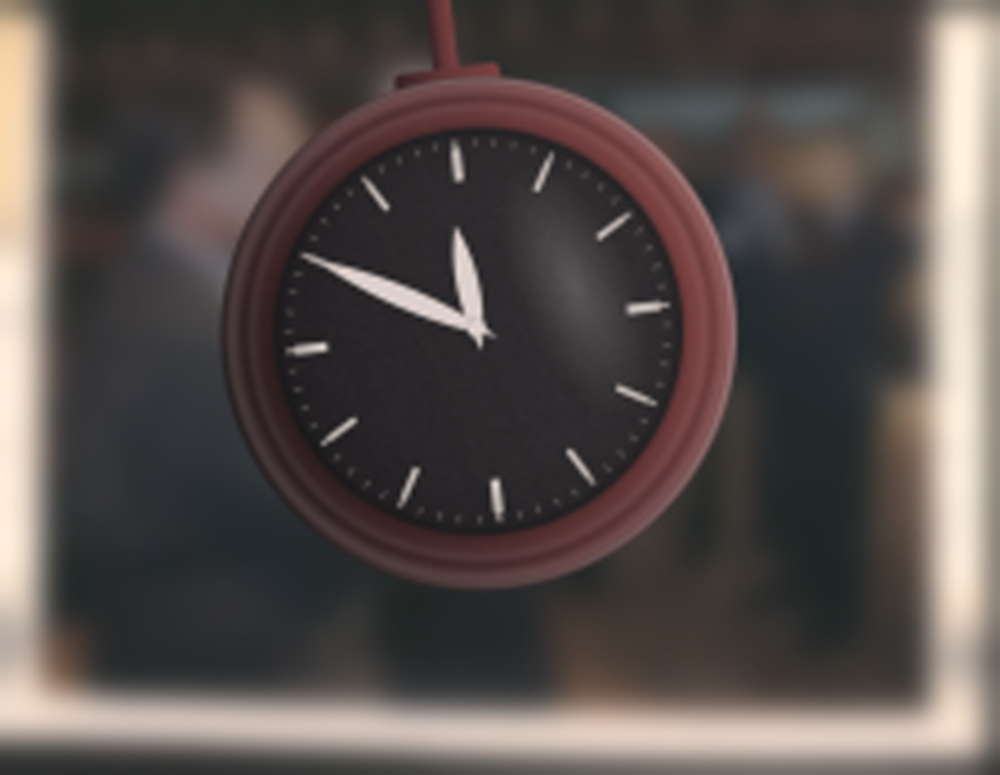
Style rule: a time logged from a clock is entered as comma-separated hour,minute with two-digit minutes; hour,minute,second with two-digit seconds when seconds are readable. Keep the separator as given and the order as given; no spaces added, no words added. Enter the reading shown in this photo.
11,50
